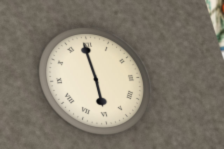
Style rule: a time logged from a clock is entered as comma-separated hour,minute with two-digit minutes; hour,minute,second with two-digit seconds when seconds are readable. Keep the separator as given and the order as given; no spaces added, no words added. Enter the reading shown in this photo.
5,59
